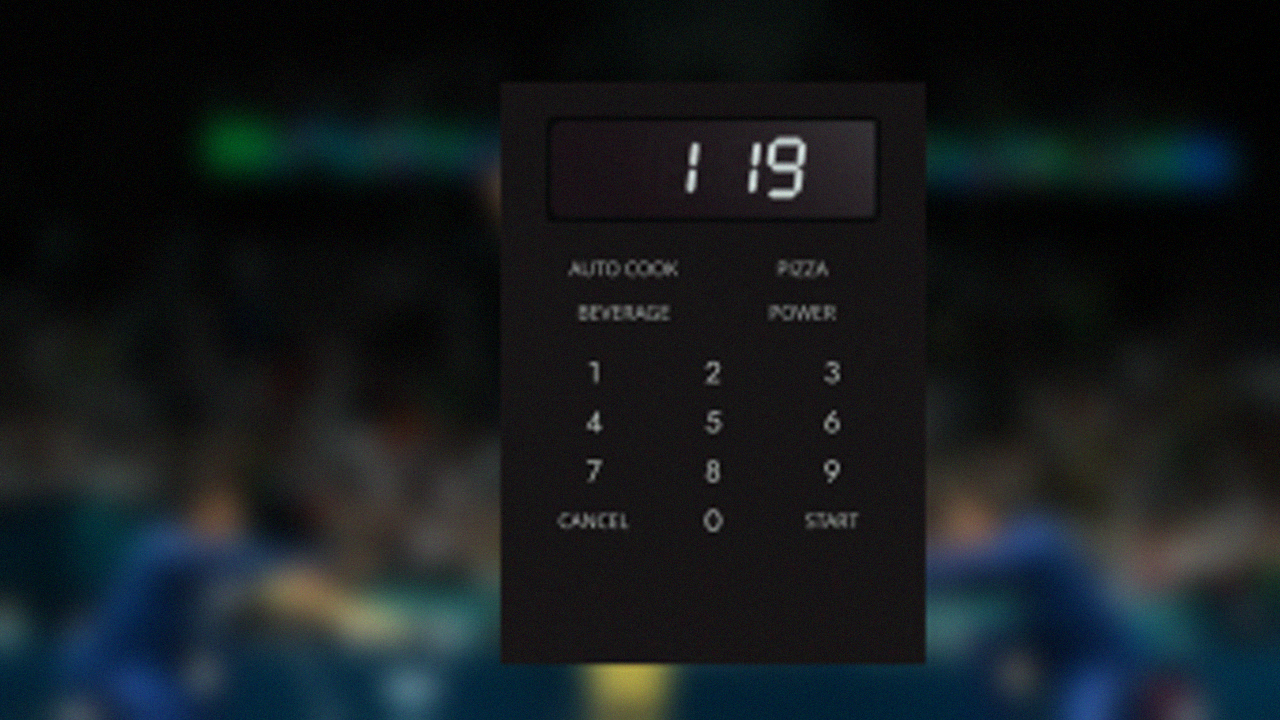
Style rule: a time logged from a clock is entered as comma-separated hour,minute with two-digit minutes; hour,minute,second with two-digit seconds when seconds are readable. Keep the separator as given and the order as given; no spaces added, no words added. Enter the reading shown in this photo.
1,19
